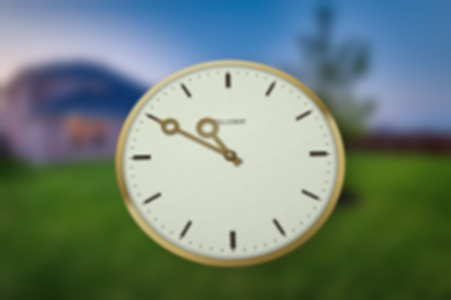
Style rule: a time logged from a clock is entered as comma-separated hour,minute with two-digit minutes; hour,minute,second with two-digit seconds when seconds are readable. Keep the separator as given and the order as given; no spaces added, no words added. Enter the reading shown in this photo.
10,50
